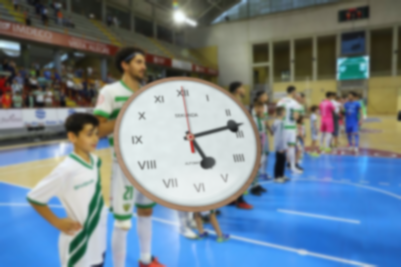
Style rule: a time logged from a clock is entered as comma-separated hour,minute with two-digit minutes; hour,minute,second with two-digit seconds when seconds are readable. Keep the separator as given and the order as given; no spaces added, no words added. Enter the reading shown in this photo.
5,13,00
